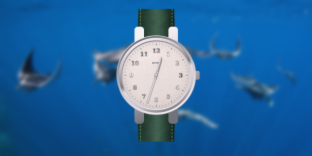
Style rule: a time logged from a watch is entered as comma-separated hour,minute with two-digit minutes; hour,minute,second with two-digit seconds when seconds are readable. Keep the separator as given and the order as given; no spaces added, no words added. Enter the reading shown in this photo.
12,33
